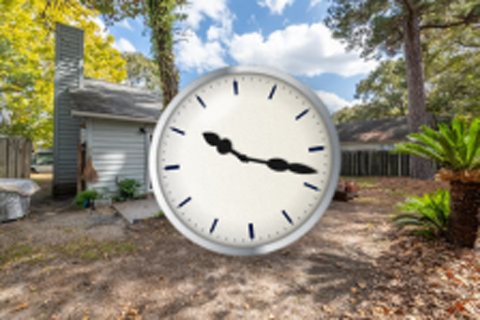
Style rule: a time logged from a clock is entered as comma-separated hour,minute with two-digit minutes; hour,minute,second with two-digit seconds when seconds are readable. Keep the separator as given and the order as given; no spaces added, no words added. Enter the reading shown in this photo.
10,18
